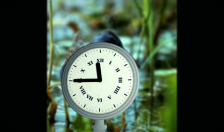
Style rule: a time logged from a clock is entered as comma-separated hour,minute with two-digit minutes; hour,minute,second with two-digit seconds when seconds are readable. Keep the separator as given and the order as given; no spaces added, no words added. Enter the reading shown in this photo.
11,45
